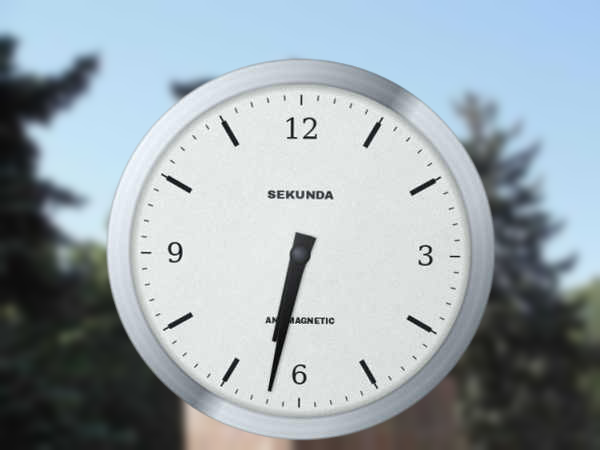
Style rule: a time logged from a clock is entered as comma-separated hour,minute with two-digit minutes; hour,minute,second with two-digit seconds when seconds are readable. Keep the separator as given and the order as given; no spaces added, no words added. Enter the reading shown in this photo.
6,32
